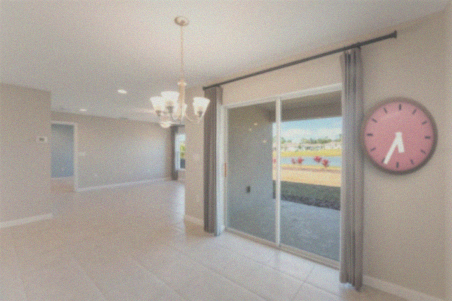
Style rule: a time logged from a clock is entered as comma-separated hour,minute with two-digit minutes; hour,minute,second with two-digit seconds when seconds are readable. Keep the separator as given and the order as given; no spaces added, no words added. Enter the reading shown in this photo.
5,34
